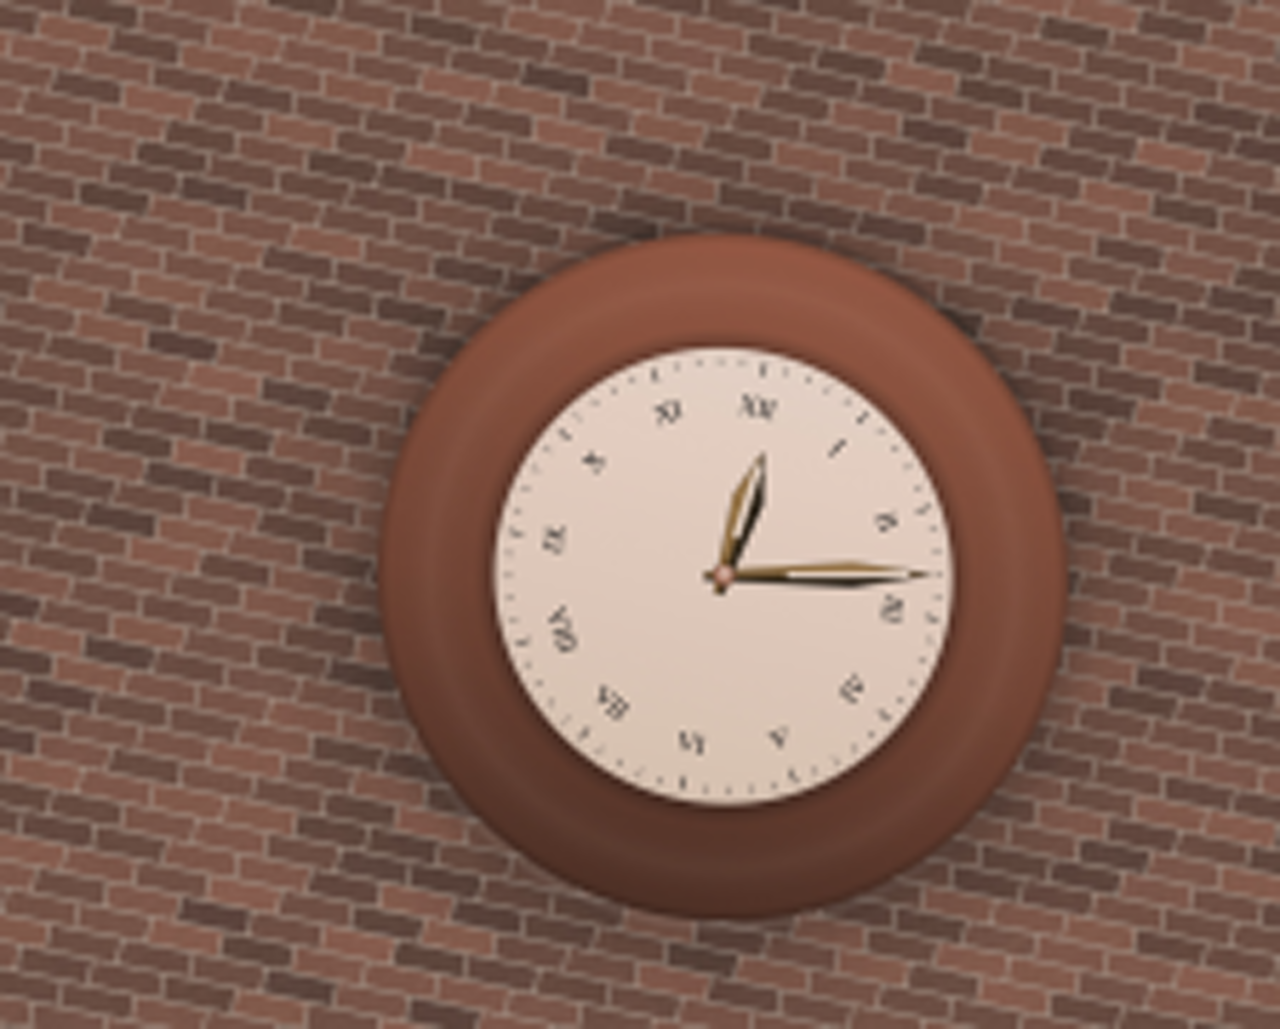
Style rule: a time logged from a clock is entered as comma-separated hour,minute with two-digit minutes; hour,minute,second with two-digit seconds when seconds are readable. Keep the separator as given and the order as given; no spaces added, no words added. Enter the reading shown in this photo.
12,13
